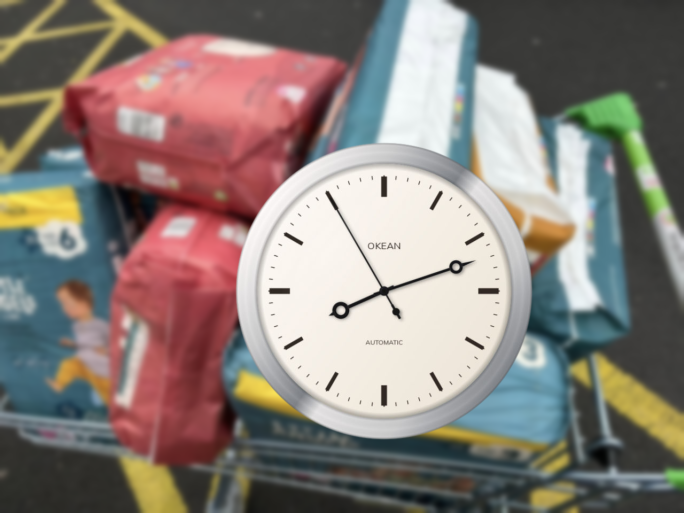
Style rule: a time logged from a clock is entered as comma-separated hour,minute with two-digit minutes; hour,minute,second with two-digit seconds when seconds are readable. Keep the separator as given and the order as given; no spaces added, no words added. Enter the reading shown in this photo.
8,11,55
